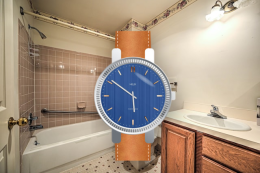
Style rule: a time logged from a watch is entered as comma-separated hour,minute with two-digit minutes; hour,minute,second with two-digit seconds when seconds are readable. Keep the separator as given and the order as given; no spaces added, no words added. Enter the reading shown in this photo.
5,51
